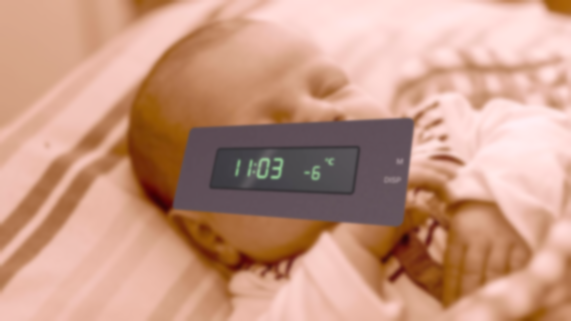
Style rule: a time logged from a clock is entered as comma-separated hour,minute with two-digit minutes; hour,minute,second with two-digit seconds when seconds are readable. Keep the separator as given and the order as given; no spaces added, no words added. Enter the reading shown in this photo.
11,03
